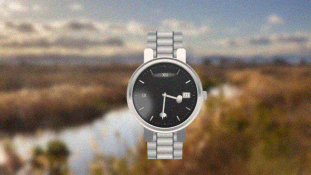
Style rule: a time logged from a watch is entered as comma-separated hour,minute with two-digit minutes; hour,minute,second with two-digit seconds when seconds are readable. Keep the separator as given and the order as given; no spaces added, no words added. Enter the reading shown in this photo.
3,31
